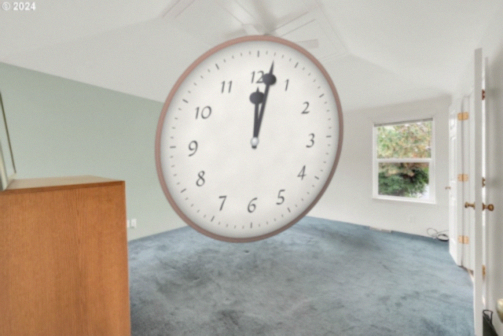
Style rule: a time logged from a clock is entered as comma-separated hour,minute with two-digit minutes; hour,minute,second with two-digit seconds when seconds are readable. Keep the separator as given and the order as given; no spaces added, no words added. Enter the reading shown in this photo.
12,02
